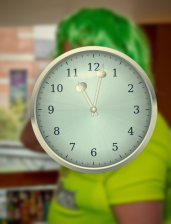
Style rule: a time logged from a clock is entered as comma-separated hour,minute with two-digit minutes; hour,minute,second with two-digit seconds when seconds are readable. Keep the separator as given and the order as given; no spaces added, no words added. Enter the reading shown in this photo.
11,02
